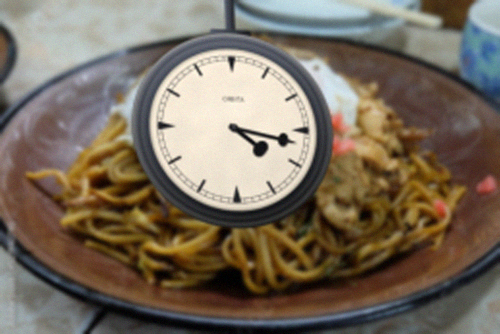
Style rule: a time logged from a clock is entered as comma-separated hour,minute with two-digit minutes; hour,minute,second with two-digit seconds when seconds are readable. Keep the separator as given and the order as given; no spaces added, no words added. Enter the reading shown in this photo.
4,17
